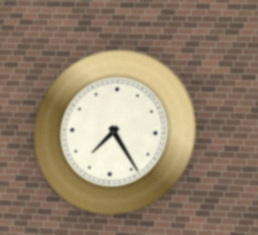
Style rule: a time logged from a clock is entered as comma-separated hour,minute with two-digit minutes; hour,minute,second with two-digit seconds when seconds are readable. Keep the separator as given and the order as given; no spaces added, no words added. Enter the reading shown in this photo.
7,24
